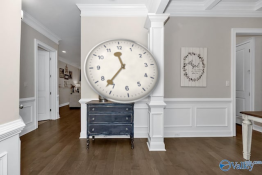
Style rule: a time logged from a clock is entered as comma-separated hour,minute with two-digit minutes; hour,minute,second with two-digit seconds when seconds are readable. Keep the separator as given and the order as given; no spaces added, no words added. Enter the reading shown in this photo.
11,37
